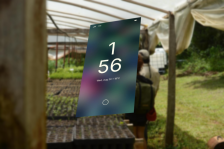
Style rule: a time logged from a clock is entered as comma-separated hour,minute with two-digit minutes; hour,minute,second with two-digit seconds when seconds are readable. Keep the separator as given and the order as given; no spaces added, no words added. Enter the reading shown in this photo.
1,56
